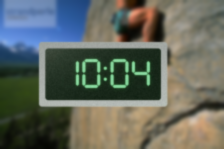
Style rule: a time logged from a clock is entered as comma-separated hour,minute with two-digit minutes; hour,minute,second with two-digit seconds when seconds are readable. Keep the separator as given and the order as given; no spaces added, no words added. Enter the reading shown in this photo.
10,04
